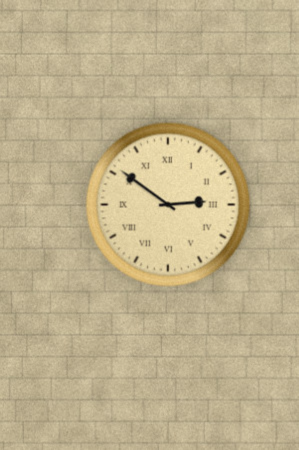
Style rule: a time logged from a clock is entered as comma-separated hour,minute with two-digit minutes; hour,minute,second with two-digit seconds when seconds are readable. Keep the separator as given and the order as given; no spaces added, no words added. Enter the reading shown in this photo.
2,51
